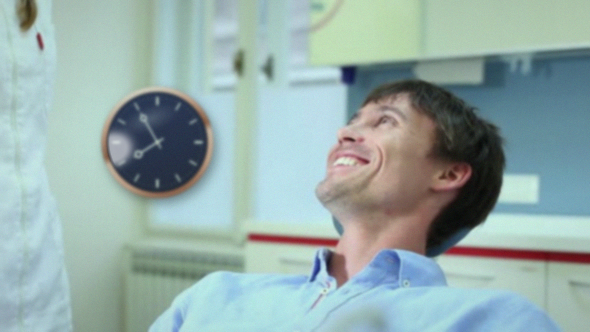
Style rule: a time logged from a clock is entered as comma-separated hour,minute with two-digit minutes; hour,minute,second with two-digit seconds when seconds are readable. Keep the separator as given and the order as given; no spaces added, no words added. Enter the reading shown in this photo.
7,55
